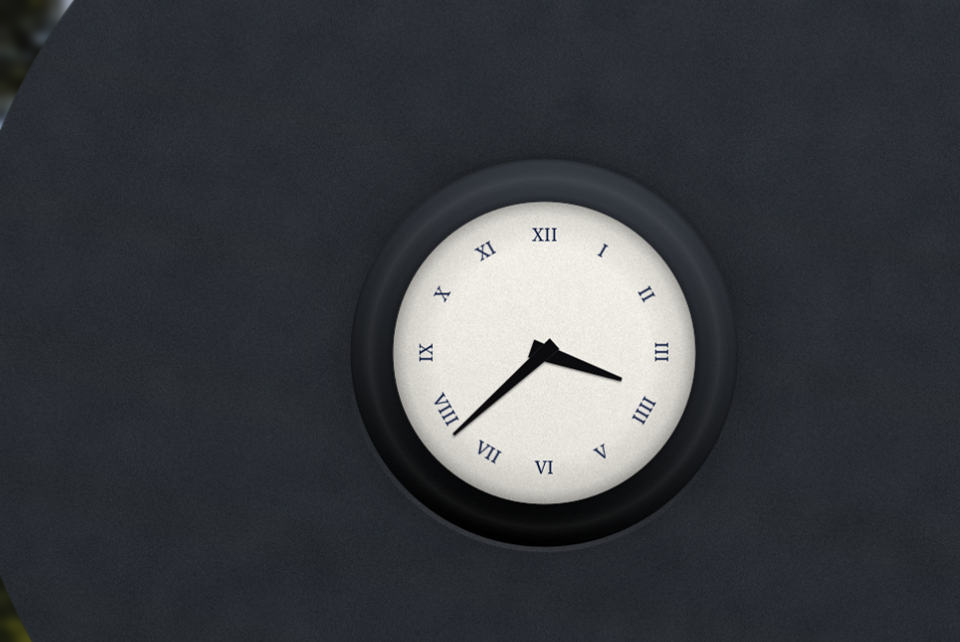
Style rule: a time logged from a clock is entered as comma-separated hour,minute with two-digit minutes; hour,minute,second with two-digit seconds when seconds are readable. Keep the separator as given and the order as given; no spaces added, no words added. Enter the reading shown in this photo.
3,38
